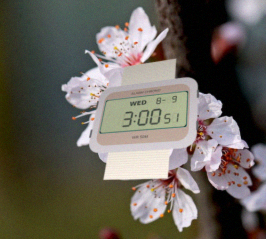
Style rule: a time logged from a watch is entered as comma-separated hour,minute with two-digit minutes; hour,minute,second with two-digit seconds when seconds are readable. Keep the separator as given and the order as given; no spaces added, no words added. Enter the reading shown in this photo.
3,00,51
